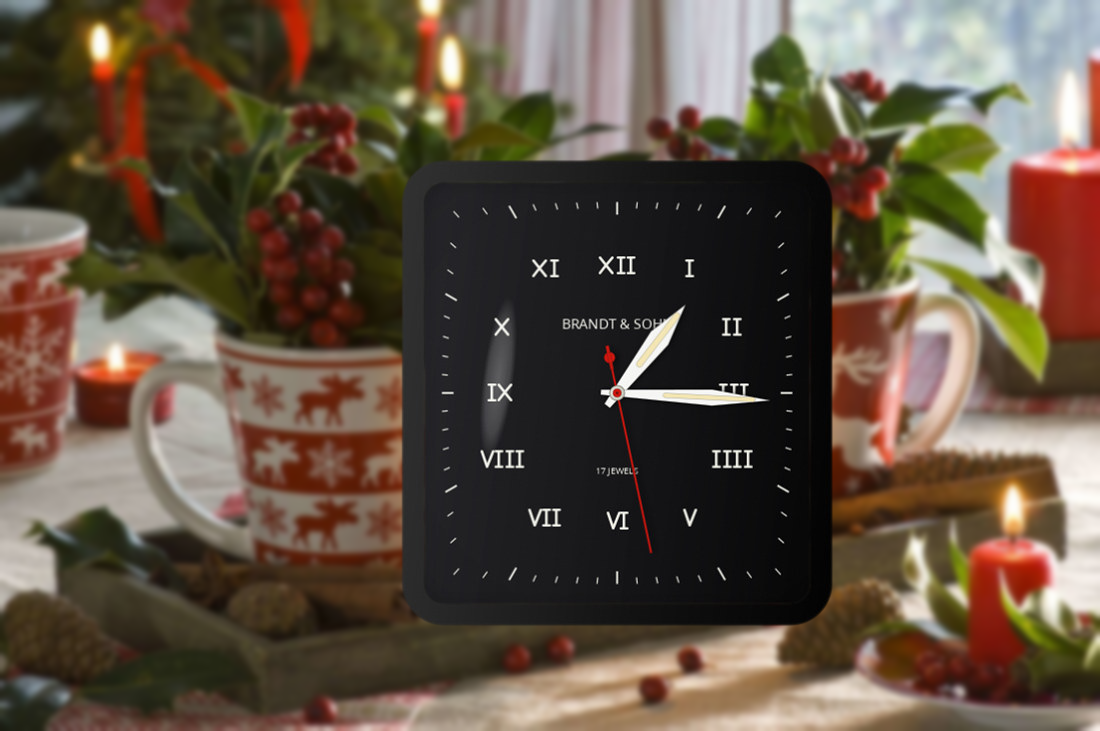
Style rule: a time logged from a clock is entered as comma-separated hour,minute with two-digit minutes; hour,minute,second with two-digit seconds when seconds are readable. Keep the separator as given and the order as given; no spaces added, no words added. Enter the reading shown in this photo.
1,15,28
